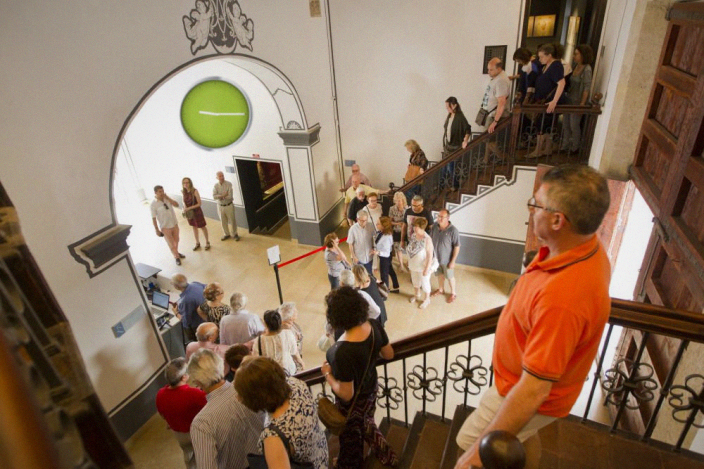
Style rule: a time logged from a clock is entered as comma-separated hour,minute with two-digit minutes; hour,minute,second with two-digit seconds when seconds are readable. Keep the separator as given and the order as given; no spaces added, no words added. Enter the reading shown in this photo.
9,15
